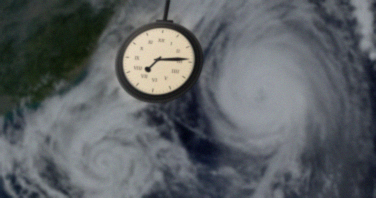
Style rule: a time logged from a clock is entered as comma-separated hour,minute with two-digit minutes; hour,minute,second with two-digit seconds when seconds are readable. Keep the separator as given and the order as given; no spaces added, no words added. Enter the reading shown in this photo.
7,14
